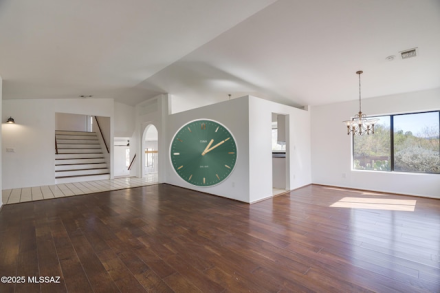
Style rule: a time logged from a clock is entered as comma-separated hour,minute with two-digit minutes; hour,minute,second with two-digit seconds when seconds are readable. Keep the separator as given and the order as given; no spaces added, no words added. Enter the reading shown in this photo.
1,10
